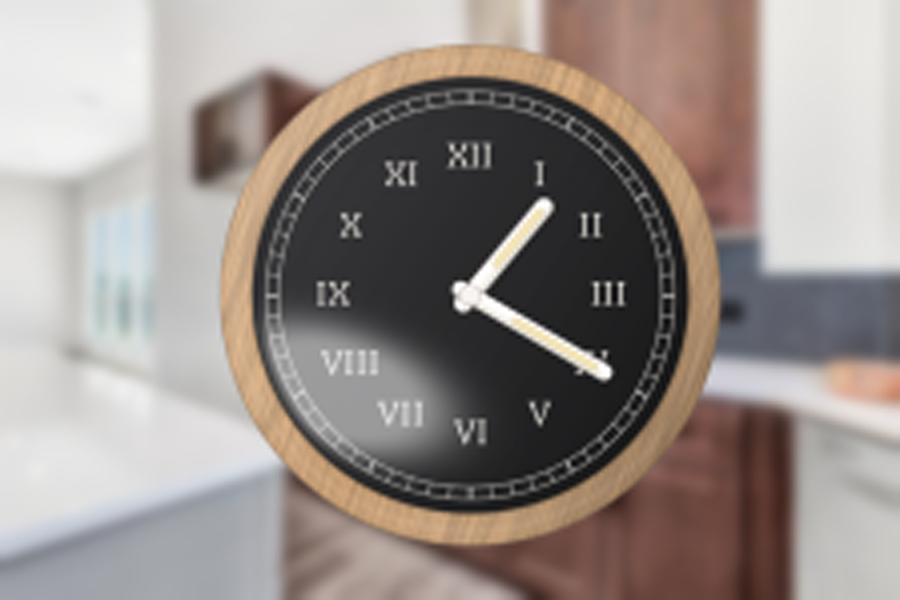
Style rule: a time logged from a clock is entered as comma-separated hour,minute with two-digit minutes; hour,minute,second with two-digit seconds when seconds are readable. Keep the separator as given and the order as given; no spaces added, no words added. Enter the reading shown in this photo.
1,20
